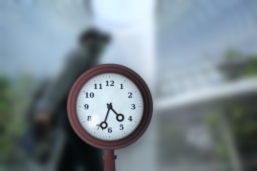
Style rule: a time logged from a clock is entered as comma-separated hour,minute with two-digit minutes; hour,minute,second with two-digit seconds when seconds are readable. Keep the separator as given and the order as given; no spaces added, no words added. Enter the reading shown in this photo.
4,33
